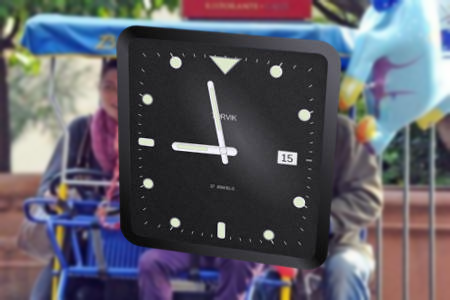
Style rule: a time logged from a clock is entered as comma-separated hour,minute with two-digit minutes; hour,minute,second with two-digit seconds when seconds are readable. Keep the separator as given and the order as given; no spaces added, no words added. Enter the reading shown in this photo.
8,58
